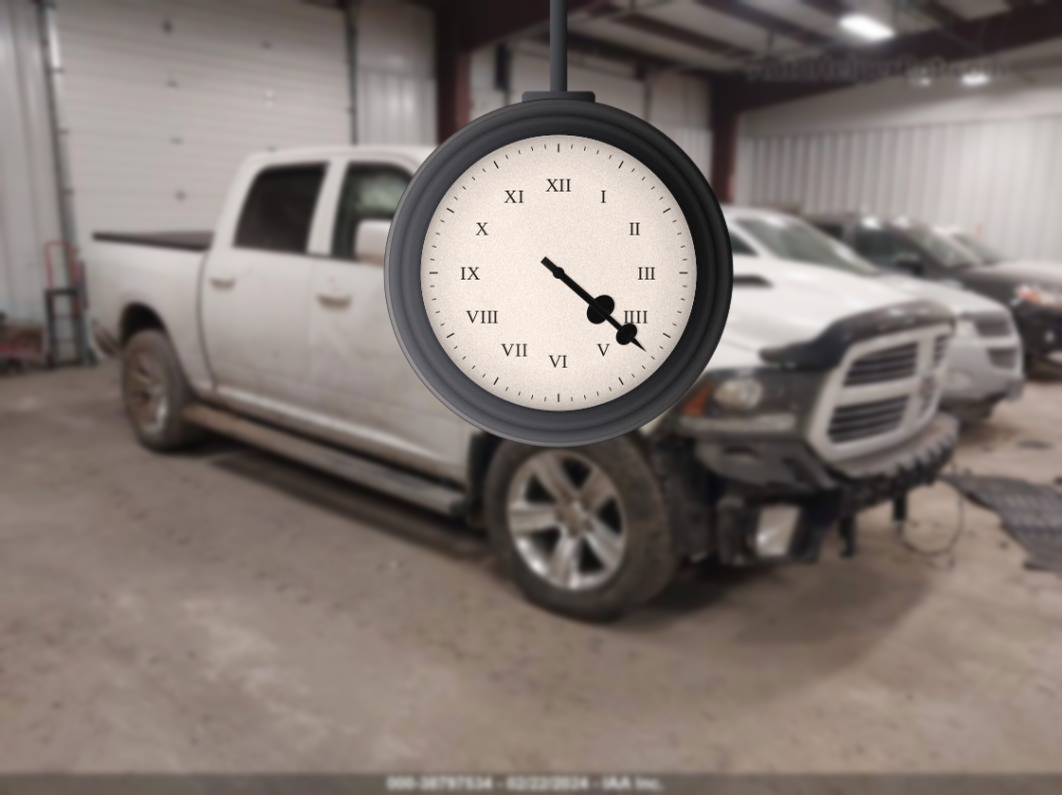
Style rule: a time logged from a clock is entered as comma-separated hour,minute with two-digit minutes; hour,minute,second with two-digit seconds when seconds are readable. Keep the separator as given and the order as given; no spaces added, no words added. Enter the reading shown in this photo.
4,22
